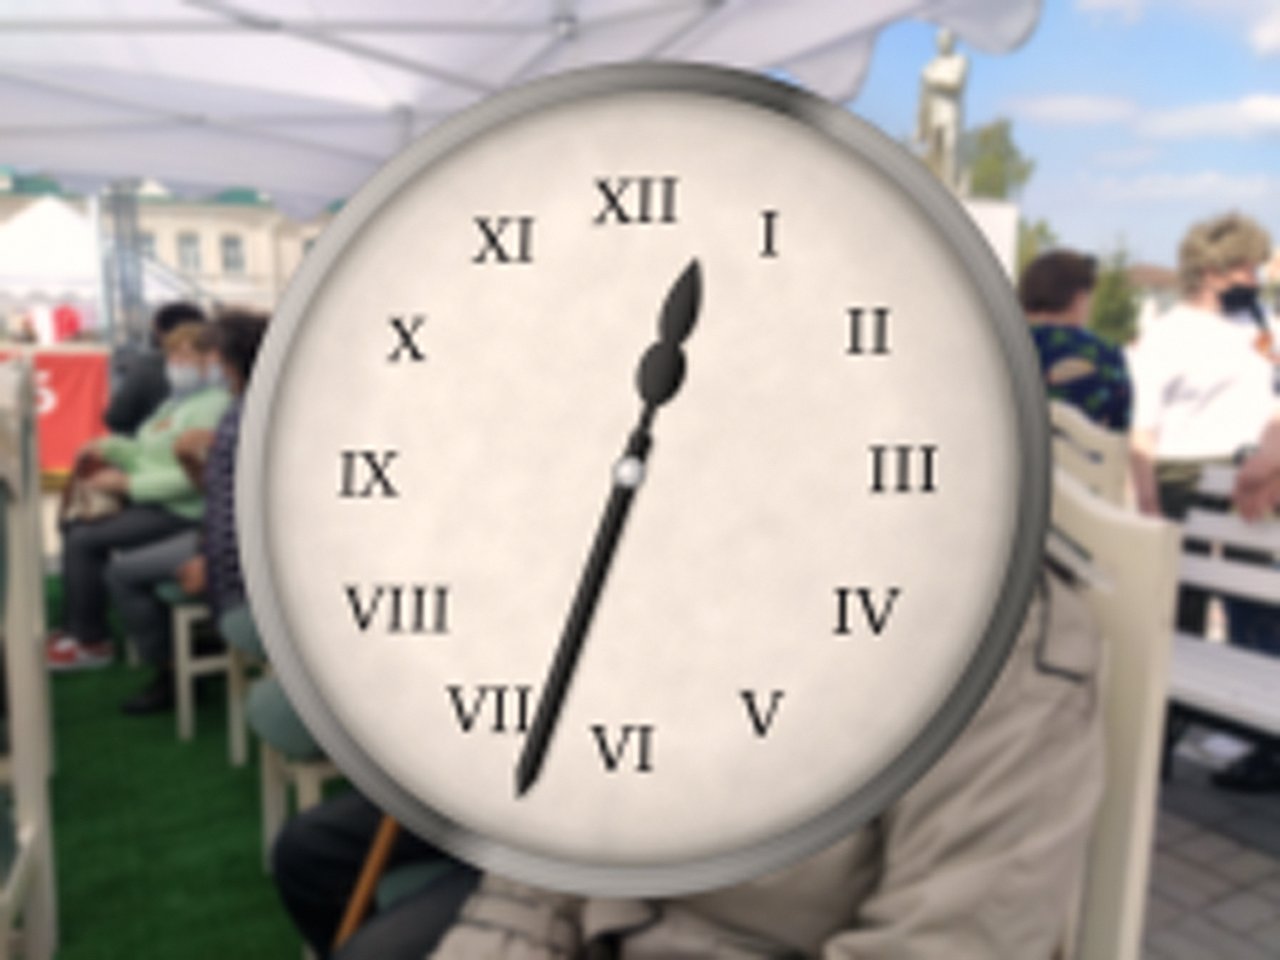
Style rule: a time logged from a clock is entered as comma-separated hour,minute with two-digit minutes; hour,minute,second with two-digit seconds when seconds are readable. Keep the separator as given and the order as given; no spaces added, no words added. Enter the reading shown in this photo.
12,33
